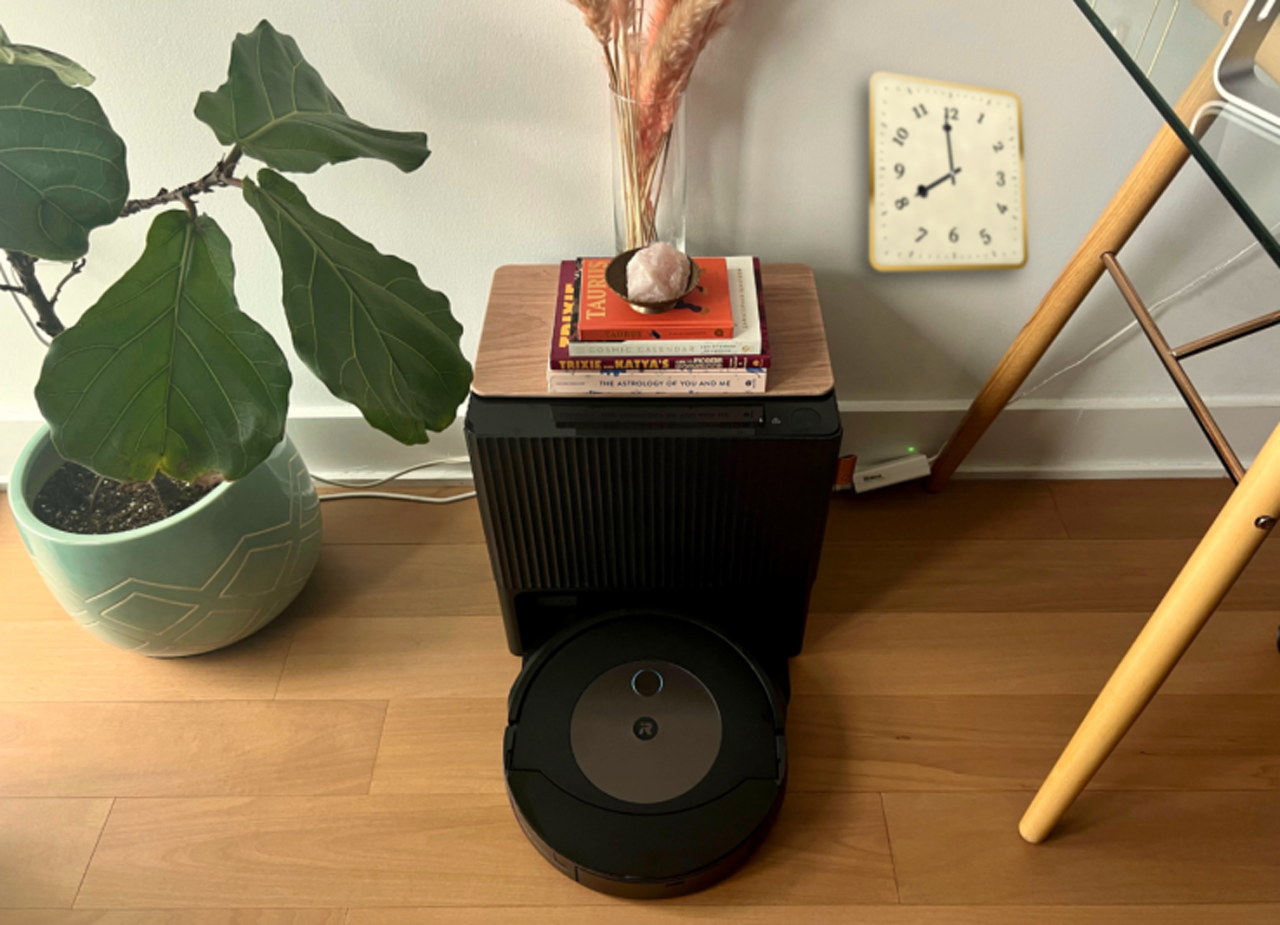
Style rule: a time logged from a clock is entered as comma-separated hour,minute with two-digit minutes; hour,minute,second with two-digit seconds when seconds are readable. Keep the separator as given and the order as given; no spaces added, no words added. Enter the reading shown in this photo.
7,59
